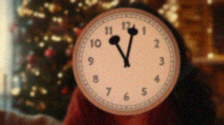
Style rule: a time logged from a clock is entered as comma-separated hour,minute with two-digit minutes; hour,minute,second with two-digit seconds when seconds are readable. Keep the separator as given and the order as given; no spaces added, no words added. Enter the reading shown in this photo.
11,02
